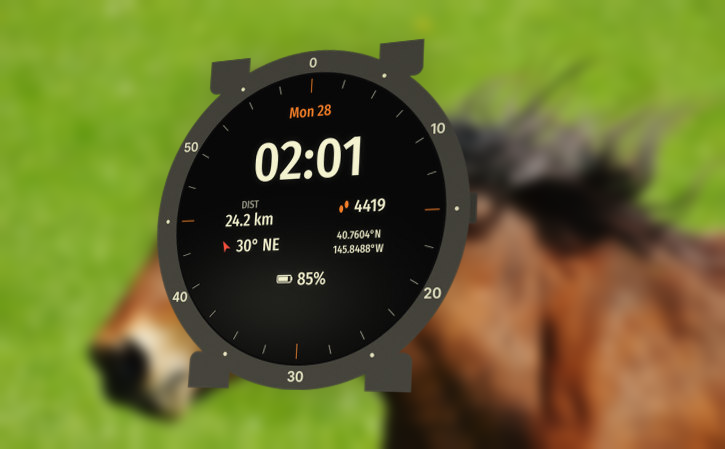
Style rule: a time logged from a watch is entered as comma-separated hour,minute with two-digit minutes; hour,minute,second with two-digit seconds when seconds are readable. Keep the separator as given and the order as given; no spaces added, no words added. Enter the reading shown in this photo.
2,01
